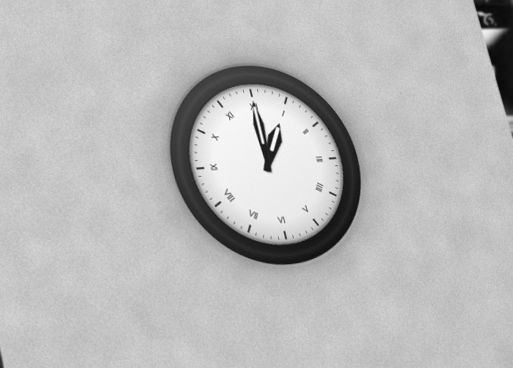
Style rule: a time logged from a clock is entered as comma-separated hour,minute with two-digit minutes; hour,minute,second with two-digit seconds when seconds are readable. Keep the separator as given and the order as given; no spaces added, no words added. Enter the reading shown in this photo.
1,00
